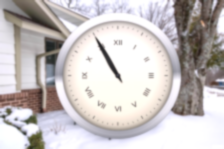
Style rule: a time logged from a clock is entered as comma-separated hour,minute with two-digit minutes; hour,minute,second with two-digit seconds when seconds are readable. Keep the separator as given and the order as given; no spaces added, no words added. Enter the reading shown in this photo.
10,55
